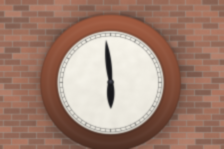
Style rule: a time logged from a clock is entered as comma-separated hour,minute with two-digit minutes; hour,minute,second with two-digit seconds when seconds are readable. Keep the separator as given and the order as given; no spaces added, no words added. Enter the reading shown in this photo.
5,59
